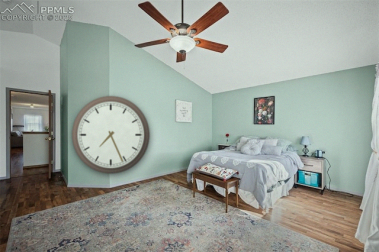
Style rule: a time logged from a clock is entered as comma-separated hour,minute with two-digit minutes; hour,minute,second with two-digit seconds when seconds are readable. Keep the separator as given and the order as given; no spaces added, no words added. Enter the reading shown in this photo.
7,26
